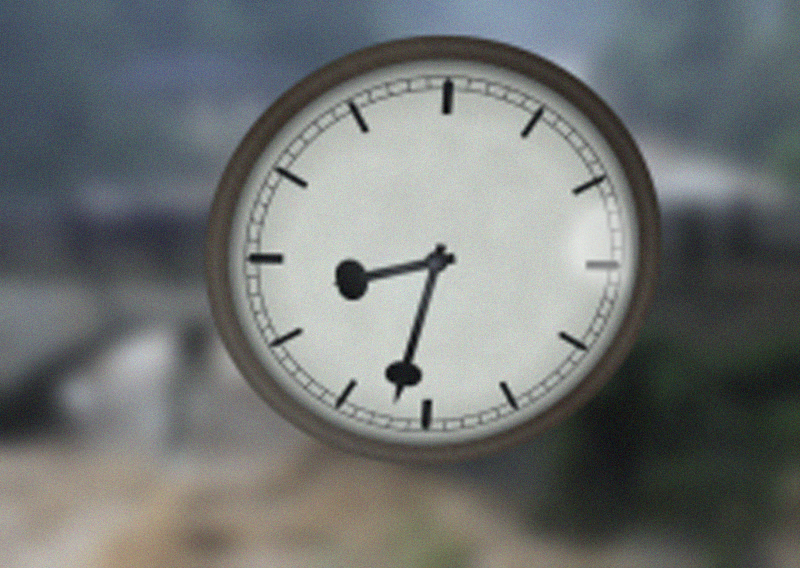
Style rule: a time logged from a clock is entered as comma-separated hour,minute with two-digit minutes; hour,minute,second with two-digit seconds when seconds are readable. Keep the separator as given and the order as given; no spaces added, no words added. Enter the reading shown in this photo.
8,32
